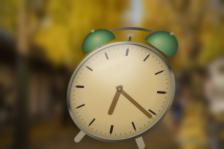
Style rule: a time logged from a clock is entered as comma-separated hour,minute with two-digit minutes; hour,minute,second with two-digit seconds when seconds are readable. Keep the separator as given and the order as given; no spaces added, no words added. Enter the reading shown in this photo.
6,21
